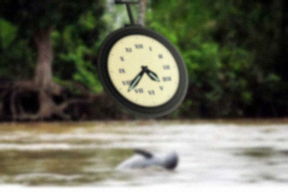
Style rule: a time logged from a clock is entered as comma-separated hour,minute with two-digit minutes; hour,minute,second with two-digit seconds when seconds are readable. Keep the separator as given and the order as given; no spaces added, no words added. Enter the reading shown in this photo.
4,38
